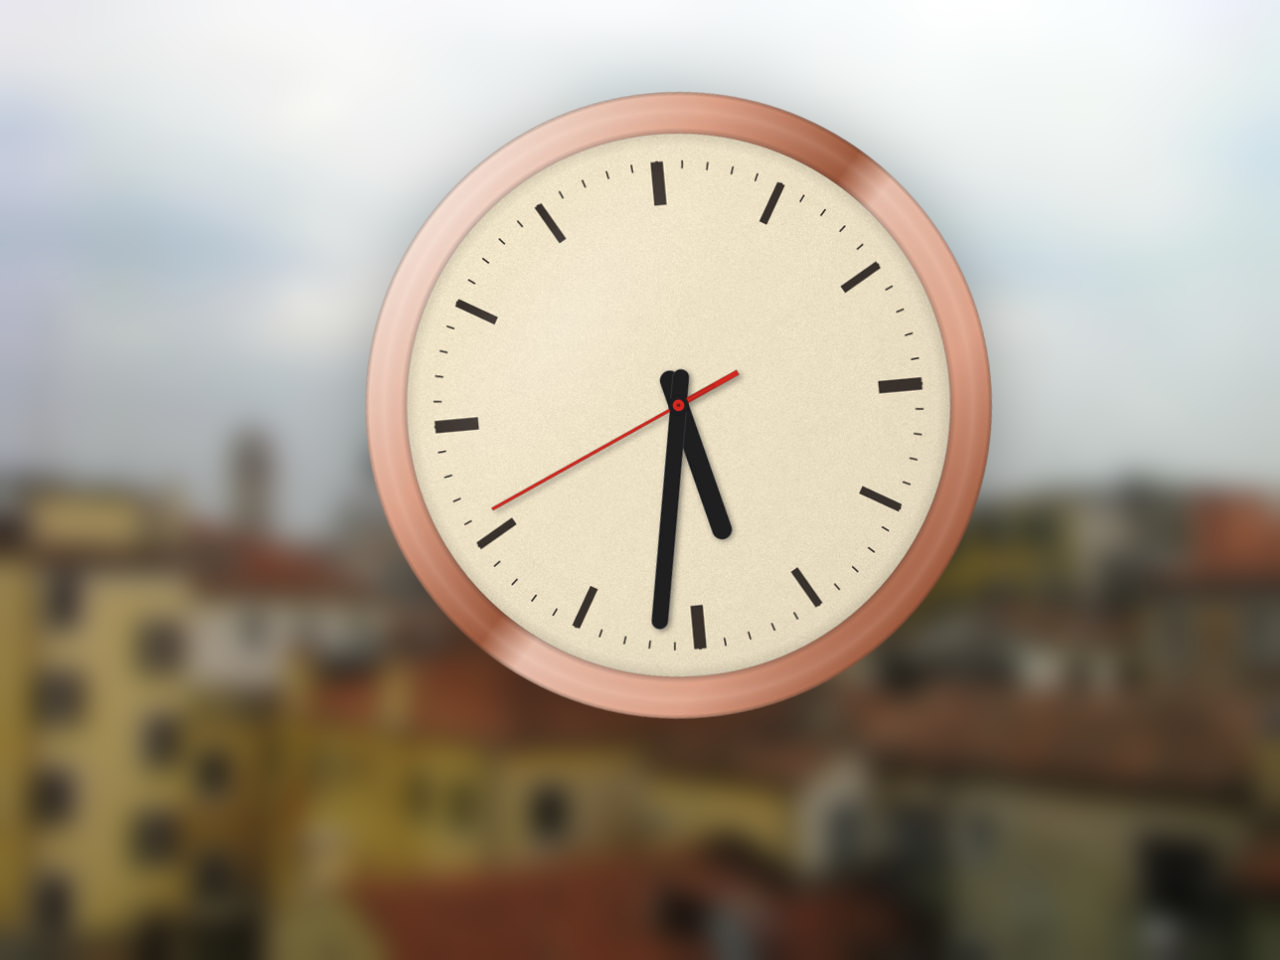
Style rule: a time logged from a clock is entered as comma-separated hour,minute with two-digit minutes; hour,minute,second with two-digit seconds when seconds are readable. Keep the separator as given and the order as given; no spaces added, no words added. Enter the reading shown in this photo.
5,31,41
